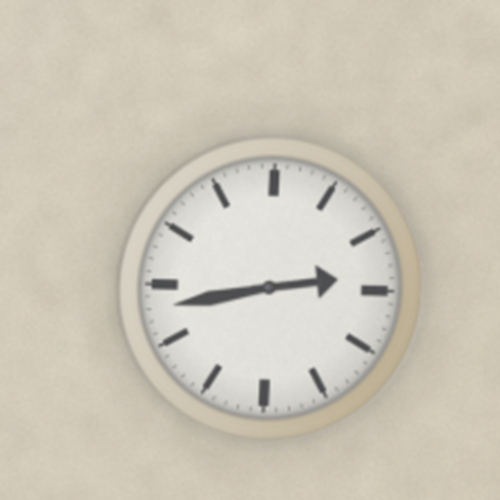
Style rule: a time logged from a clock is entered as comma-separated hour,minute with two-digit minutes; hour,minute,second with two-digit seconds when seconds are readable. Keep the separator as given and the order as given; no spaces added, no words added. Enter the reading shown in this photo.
2,43
